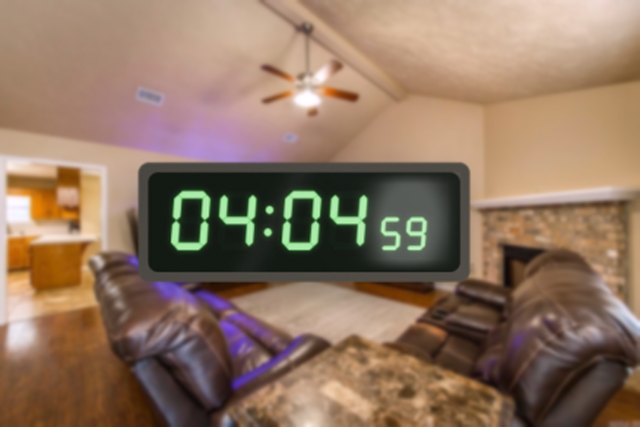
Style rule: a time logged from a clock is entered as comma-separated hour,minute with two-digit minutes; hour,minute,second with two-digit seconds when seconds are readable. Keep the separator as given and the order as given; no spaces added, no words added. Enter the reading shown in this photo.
4,04,59
